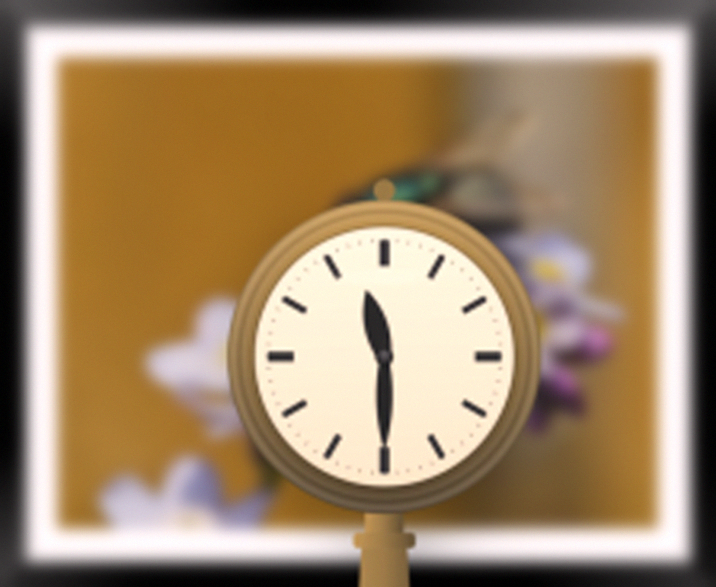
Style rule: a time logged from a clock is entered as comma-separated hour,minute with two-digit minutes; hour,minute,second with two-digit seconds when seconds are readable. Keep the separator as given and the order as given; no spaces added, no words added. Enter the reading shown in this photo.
11,30
